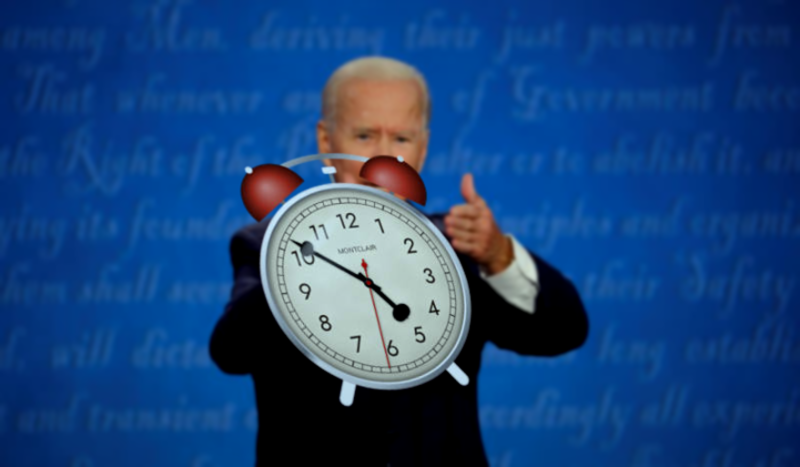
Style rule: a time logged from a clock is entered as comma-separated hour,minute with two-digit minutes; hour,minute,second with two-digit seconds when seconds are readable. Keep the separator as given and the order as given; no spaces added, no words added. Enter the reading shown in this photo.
4,51,31
